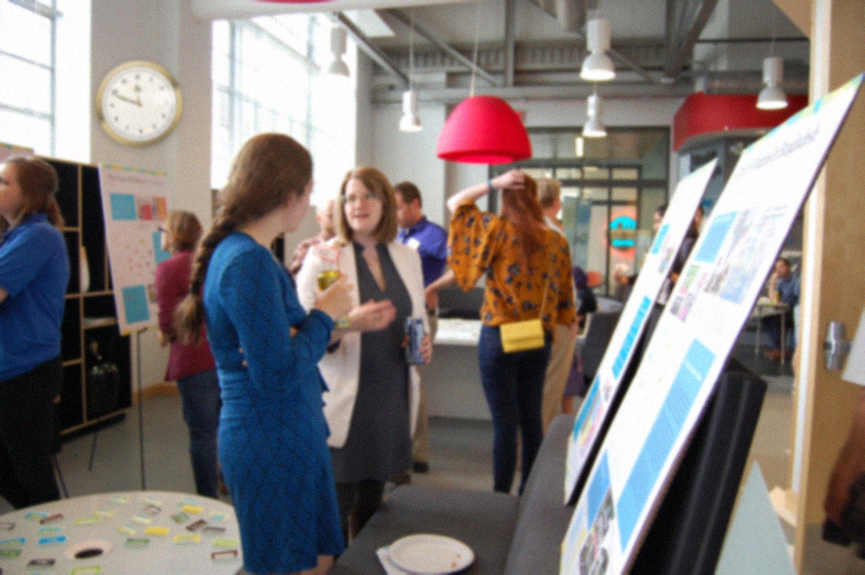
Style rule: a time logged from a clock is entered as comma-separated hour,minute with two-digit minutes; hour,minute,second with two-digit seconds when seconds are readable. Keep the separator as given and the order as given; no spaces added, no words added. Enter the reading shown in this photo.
11,49
